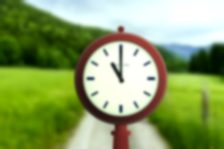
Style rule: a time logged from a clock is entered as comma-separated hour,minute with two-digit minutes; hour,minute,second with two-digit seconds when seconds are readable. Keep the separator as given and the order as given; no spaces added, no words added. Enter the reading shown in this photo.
11,00
